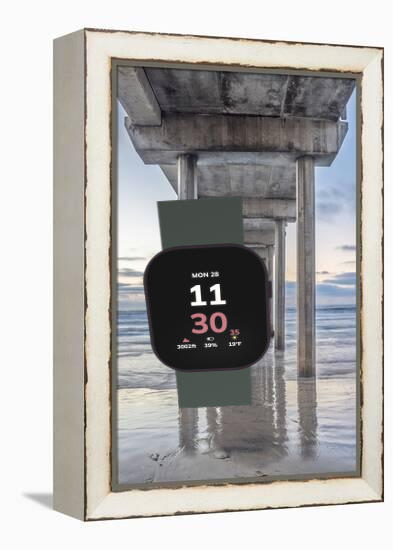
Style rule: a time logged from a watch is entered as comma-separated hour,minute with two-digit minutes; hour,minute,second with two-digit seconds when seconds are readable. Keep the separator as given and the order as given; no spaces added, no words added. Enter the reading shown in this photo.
11,30,35
